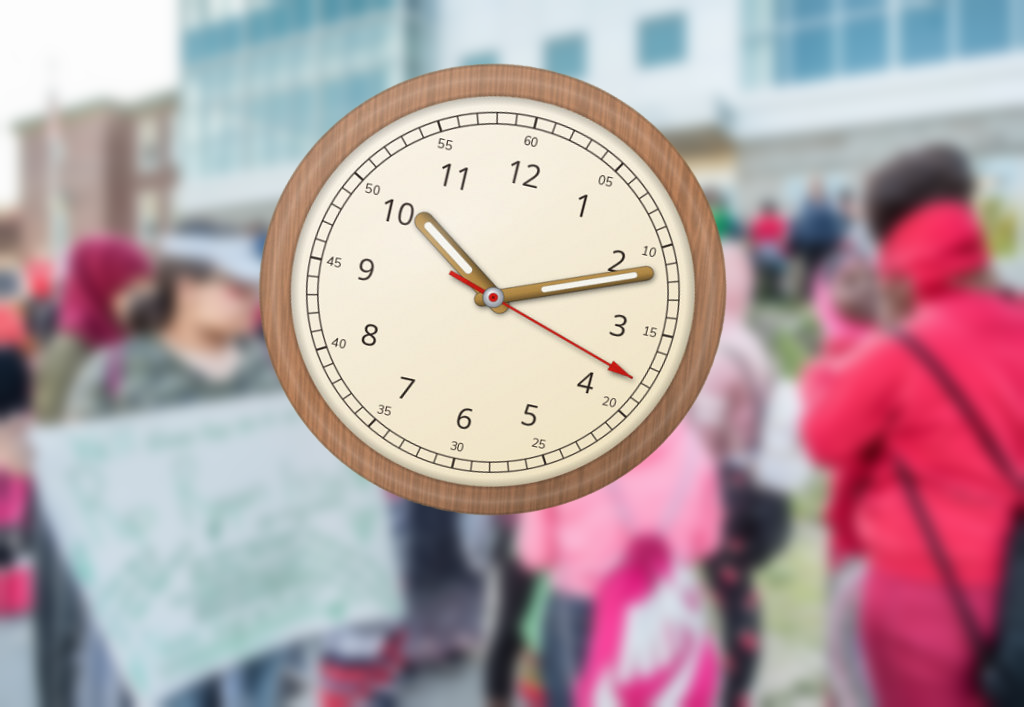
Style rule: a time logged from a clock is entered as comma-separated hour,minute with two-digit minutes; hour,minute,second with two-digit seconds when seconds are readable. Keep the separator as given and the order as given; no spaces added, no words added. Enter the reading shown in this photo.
10,11,18
